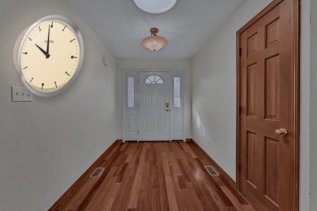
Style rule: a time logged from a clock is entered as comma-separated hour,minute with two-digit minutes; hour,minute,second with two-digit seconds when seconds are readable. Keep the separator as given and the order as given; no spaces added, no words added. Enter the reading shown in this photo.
9,59
